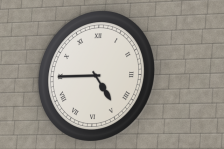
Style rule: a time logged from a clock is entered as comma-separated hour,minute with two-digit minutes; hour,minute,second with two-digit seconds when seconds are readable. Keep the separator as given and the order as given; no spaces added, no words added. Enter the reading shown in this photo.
4,45
